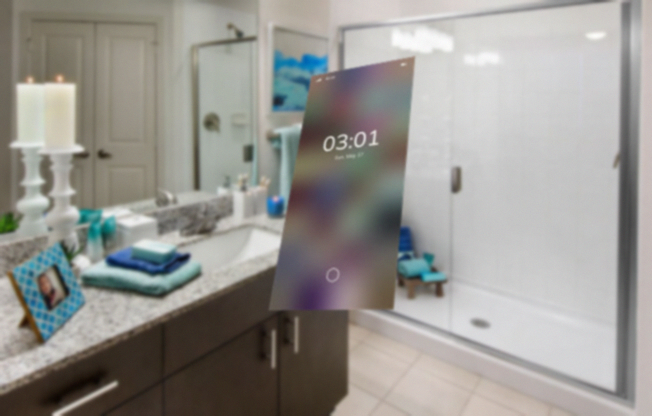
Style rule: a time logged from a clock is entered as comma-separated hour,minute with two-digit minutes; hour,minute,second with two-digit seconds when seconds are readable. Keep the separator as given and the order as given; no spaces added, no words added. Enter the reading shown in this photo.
3,01
